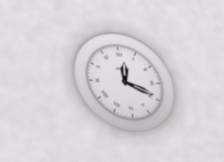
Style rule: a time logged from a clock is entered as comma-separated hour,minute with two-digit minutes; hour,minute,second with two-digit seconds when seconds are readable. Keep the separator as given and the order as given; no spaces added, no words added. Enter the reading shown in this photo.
12,19
